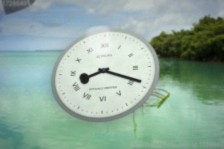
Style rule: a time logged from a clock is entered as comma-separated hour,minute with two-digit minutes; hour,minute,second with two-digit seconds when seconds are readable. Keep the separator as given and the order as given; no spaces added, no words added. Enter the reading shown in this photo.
8,19
